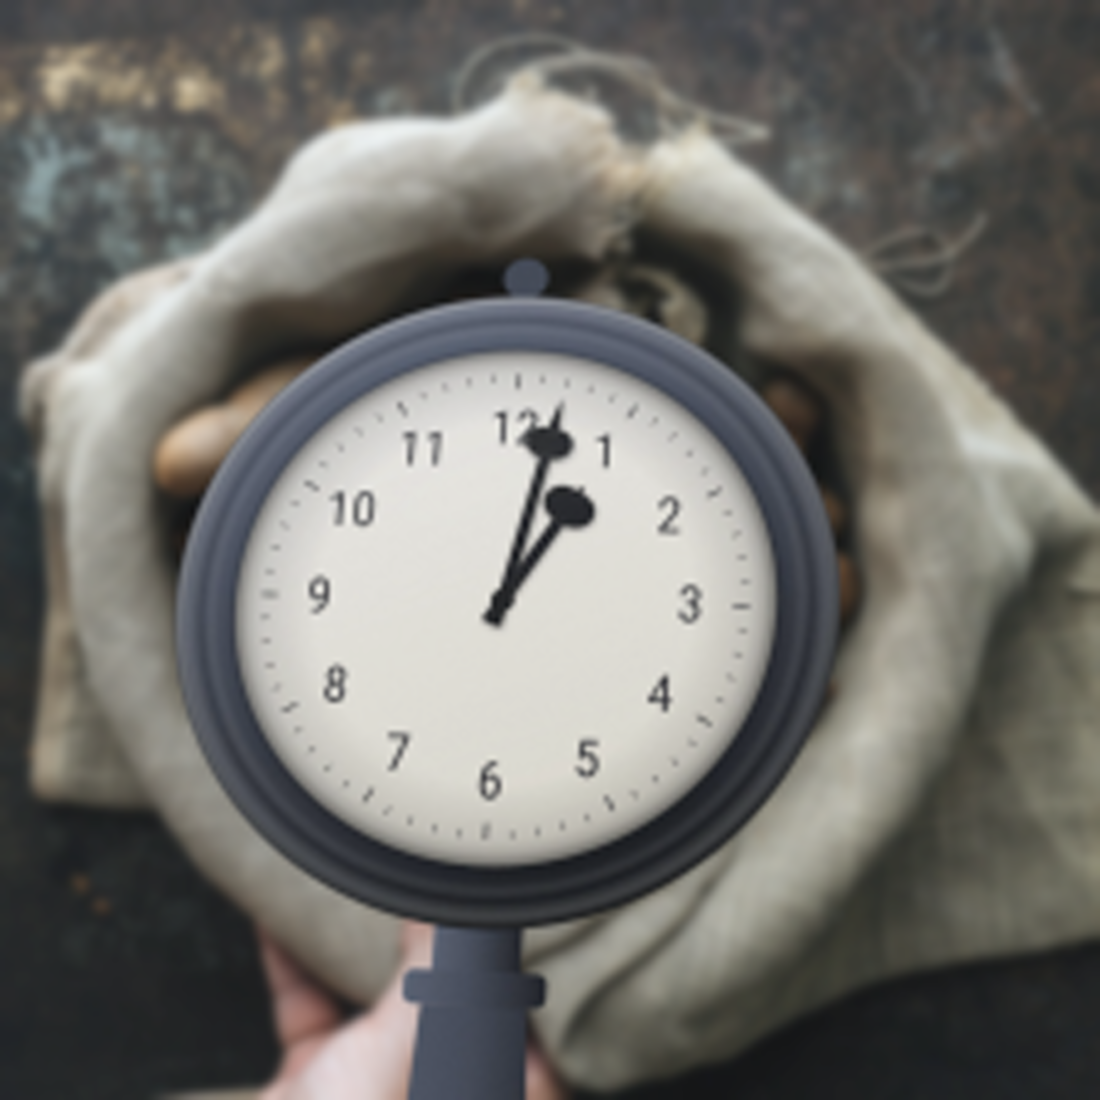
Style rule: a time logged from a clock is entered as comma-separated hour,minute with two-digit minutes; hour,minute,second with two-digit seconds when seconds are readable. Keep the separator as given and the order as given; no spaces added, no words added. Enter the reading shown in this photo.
1,02
